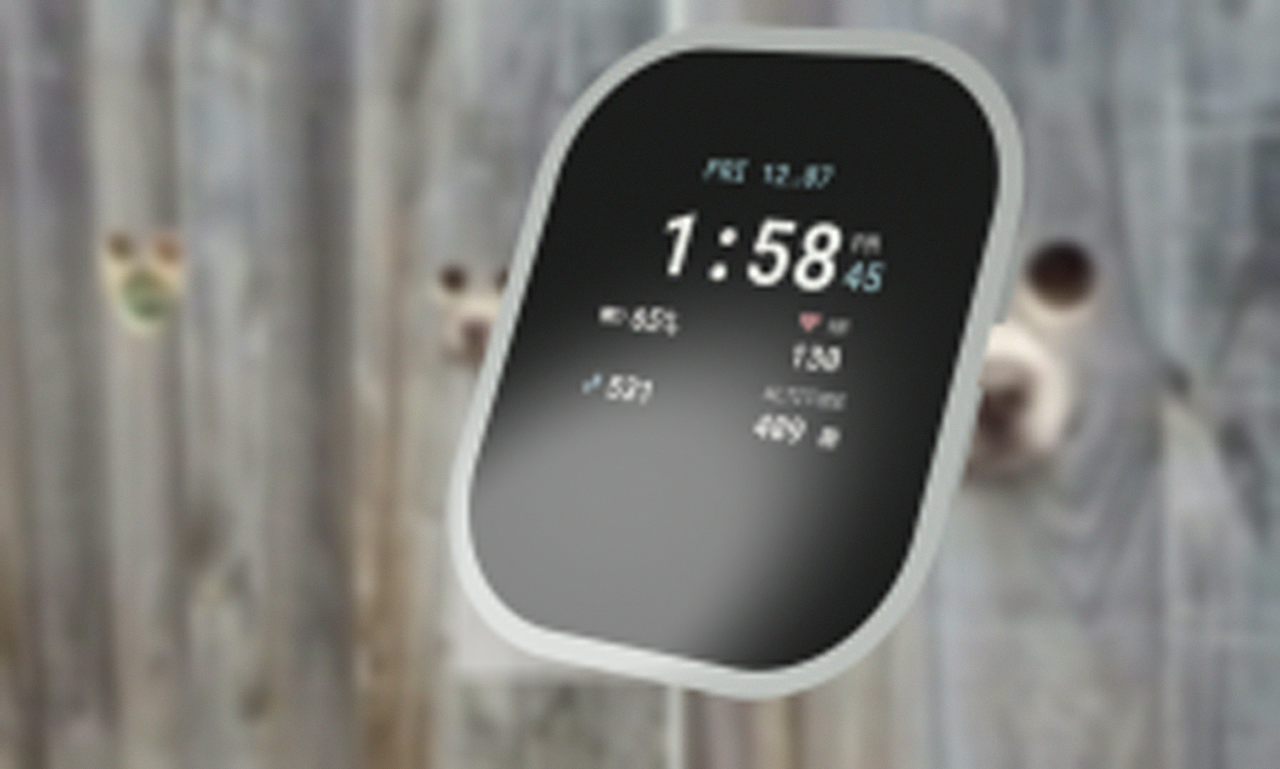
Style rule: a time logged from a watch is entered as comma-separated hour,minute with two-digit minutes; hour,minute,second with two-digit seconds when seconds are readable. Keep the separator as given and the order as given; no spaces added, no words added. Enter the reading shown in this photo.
1,58
